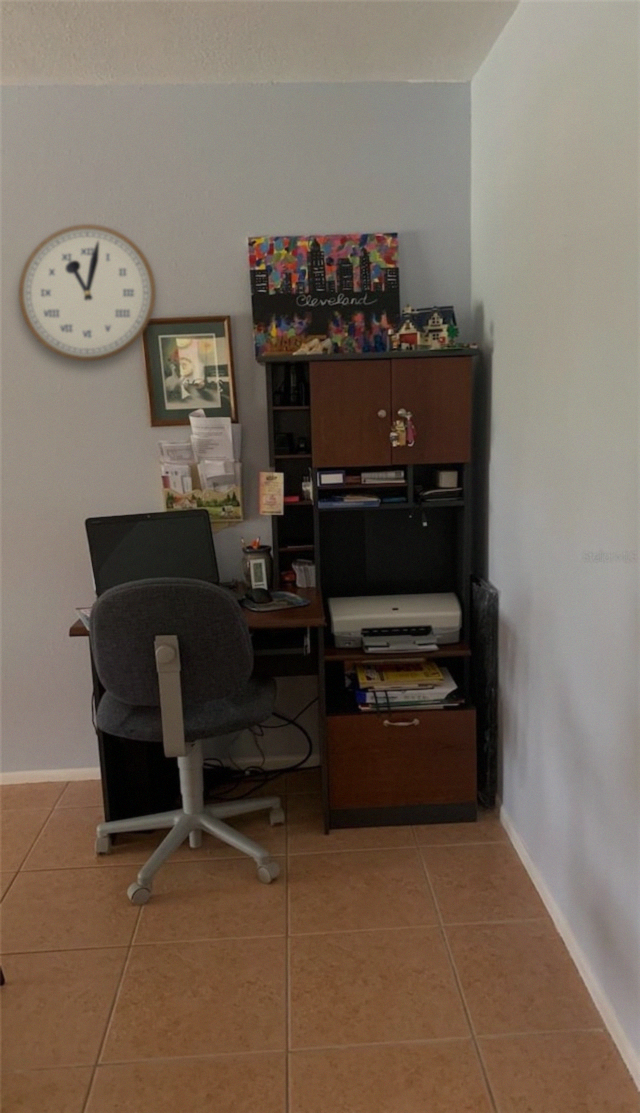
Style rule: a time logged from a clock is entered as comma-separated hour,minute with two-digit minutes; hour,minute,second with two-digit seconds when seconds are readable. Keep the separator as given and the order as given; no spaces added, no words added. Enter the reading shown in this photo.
11,02
